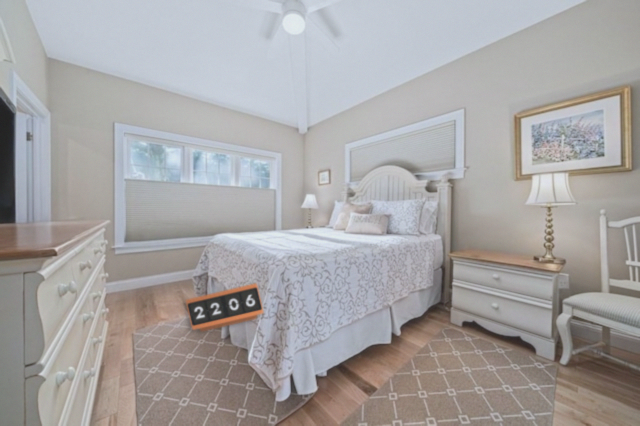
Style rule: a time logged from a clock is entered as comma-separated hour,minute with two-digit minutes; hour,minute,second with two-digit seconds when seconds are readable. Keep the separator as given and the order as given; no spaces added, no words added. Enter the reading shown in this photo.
22,06
